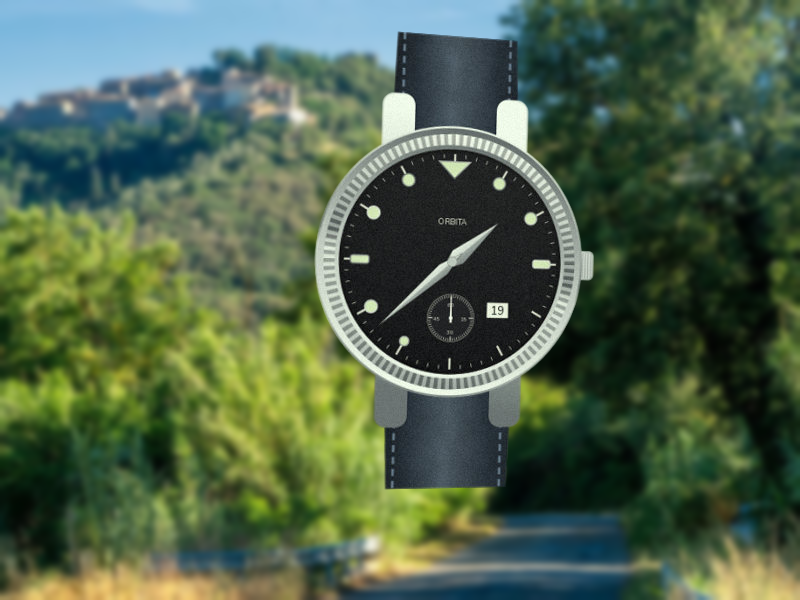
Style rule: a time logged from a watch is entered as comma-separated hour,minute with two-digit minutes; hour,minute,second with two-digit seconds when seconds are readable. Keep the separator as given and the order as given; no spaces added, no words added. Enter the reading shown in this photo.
1,38
